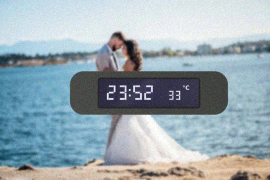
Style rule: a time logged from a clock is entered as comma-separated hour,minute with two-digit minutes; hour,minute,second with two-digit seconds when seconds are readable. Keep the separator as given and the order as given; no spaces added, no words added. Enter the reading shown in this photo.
23,52
